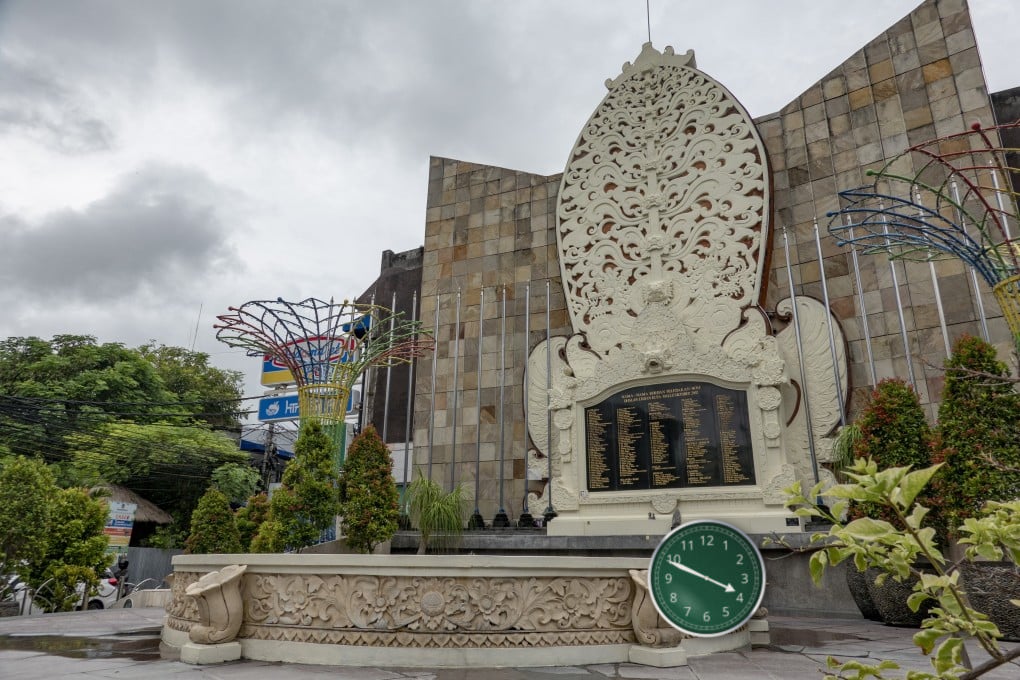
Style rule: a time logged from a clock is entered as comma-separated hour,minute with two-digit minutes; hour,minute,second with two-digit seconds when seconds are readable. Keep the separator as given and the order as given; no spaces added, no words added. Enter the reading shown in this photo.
3,49
